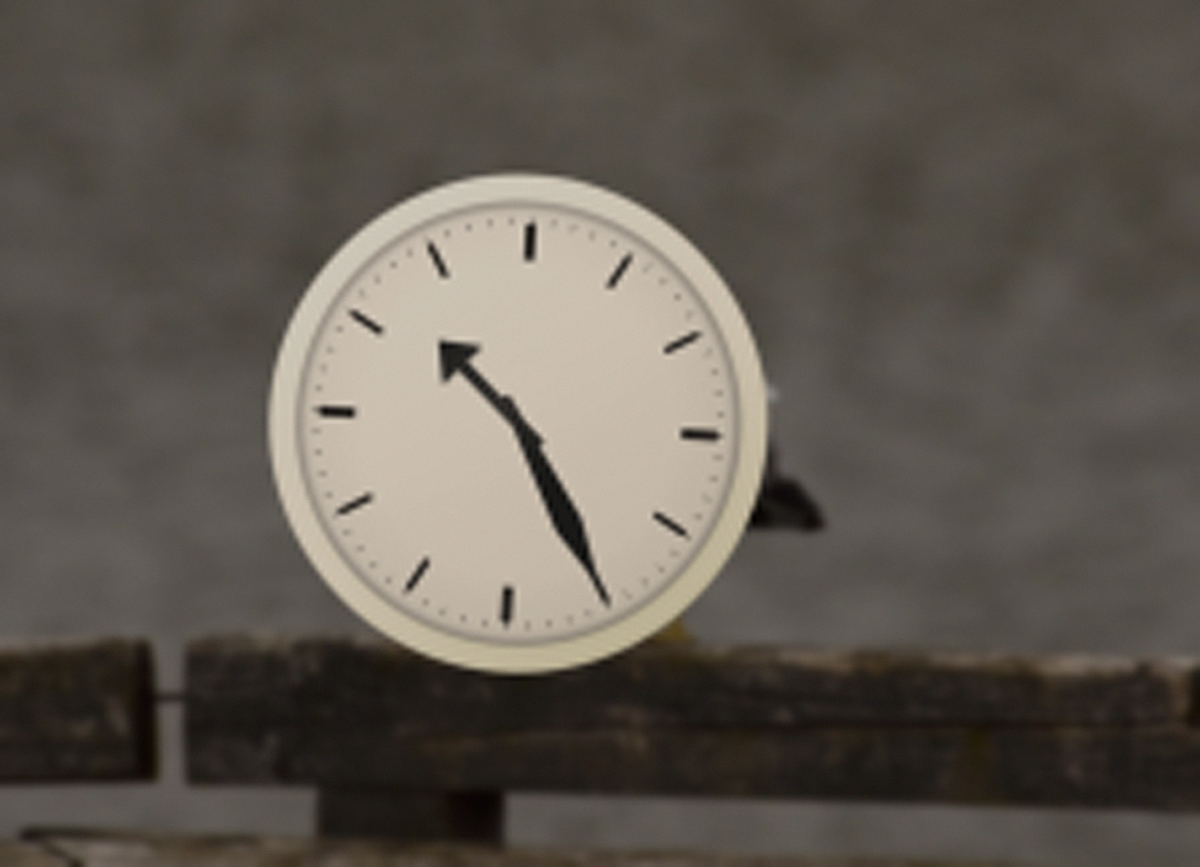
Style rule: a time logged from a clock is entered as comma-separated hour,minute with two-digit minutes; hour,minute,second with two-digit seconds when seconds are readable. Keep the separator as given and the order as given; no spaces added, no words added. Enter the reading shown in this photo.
10,25
